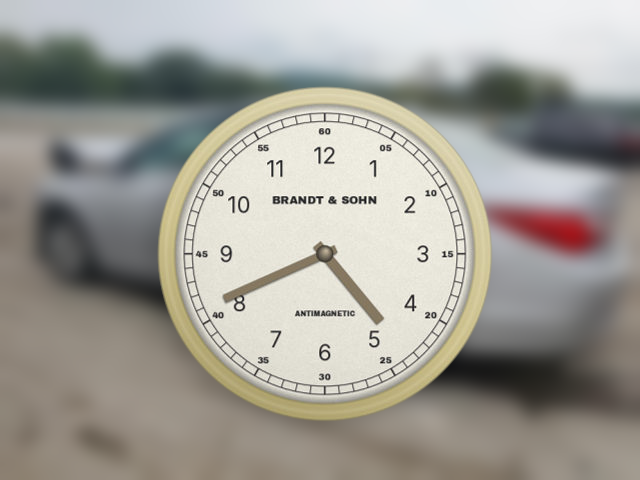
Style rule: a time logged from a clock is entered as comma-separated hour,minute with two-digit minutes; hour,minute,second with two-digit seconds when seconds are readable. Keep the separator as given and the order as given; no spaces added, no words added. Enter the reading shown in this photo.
4,41
